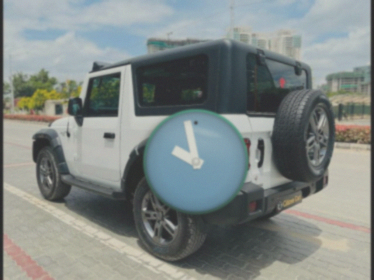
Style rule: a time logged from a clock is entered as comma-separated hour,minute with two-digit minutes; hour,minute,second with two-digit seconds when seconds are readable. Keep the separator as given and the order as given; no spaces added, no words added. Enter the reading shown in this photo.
9,58
